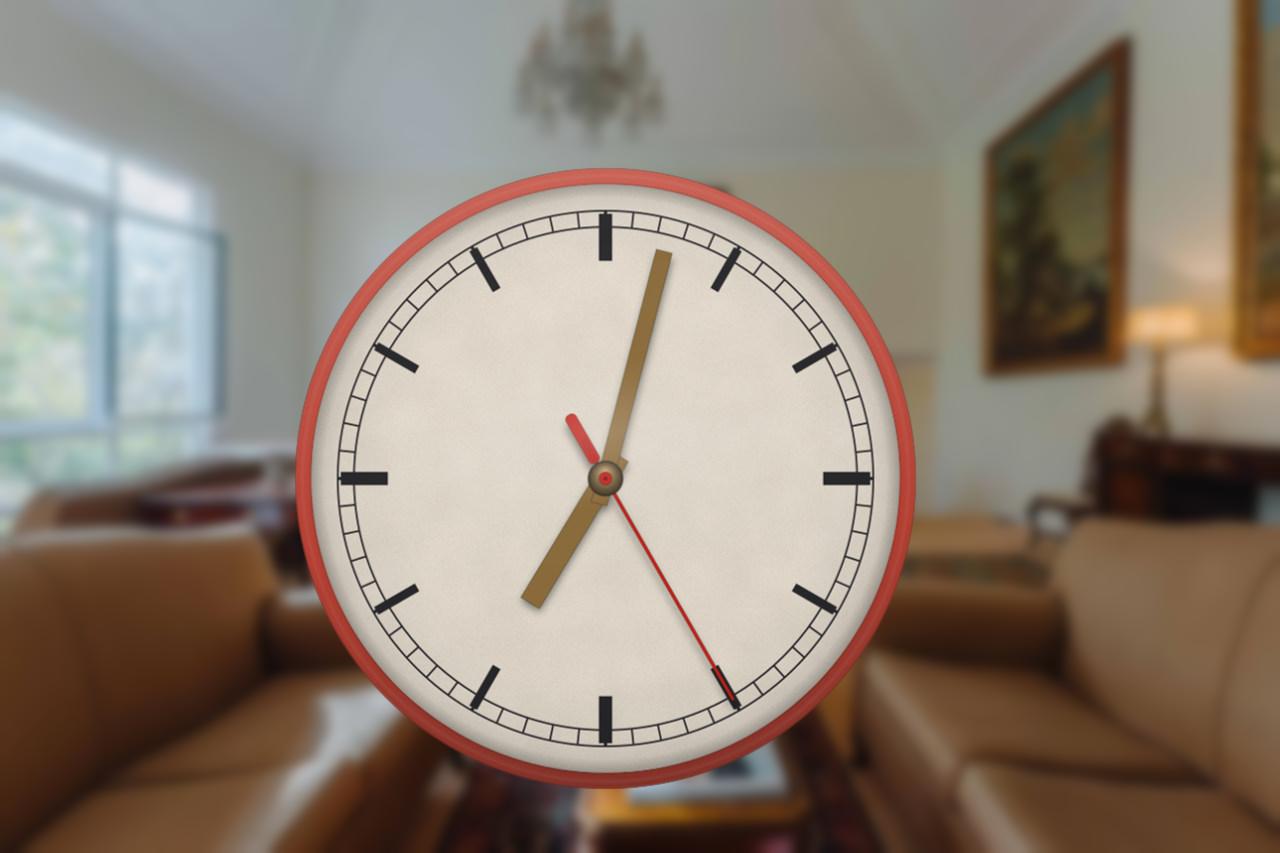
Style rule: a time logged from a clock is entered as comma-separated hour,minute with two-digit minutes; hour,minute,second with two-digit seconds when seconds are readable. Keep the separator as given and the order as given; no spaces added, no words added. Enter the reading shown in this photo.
7,02,25
